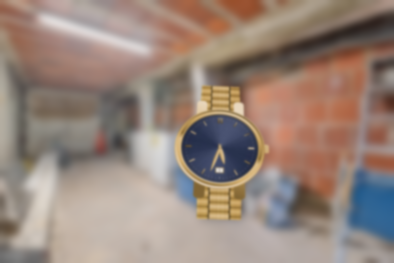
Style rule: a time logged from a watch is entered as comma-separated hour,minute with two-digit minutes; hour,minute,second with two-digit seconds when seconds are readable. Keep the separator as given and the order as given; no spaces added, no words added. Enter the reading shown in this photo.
5,33
